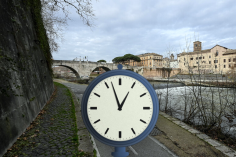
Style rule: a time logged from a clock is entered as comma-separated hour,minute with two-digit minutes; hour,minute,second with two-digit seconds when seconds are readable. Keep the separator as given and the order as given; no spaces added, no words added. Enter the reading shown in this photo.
12,57
